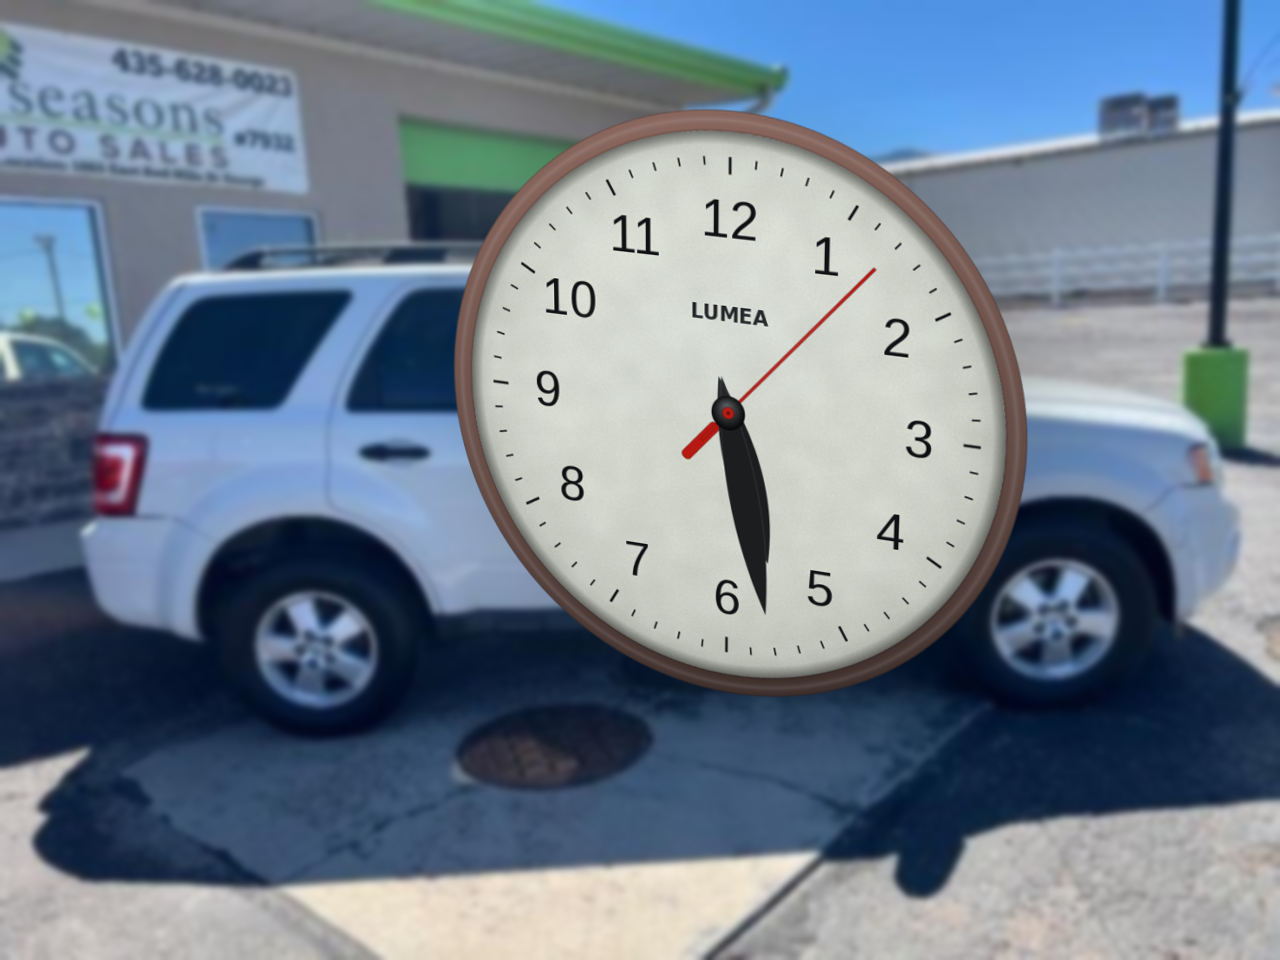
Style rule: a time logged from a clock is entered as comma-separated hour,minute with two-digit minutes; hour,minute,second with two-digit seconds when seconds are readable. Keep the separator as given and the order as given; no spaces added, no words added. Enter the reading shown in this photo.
5,28,07
